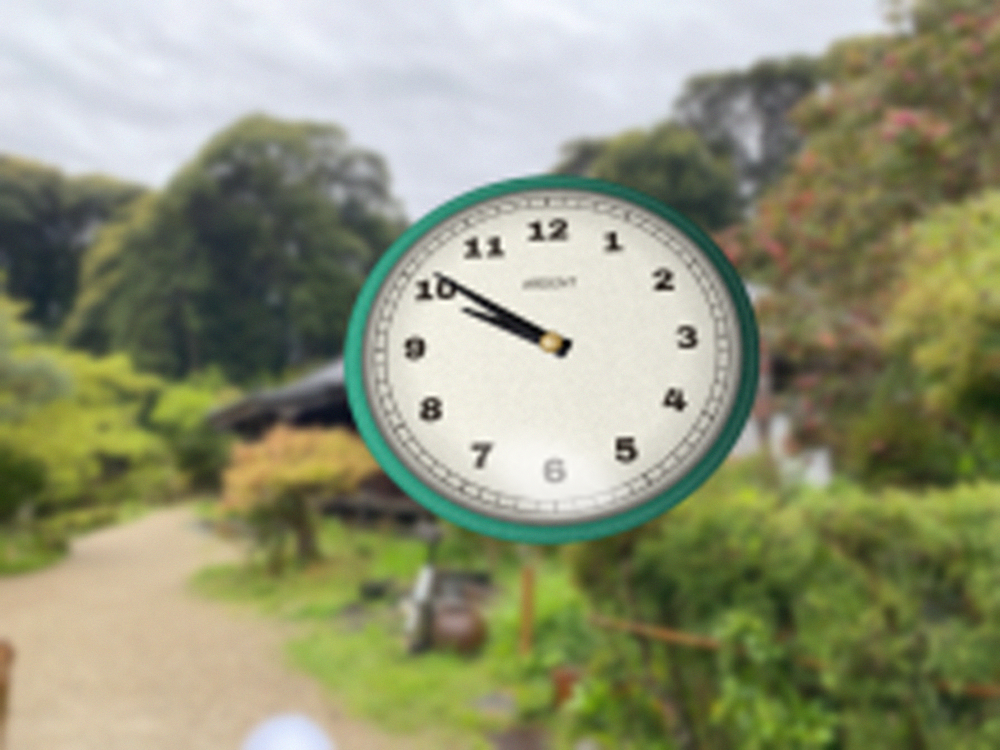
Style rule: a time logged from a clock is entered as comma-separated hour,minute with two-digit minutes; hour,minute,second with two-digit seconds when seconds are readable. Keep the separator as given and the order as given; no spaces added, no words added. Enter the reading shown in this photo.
9,51
